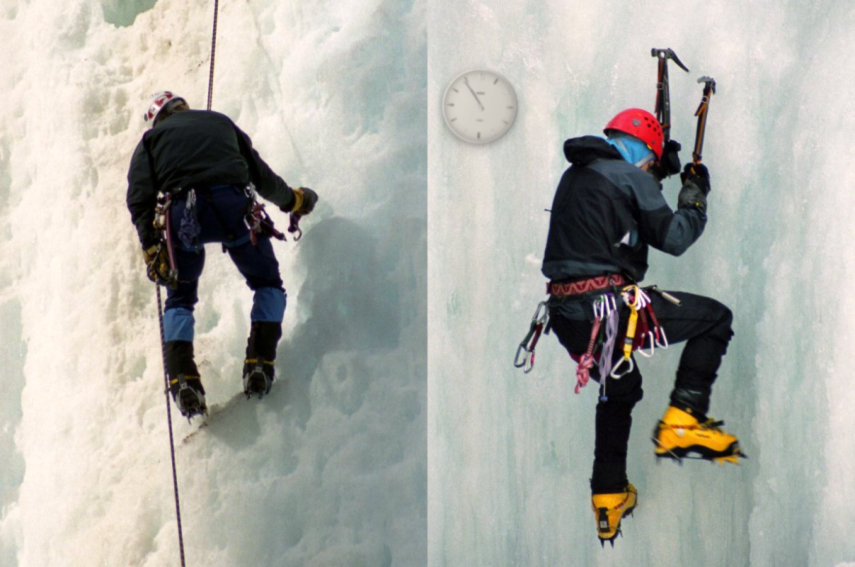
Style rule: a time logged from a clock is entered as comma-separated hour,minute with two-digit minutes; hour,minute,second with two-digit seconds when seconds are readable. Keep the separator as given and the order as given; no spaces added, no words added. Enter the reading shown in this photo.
10,54
